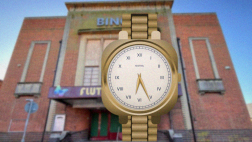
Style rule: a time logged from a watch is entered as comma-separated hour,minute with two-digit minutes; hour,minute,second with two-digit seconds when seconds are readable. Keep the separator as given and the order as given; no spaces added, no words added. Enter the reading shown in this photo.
6,26
